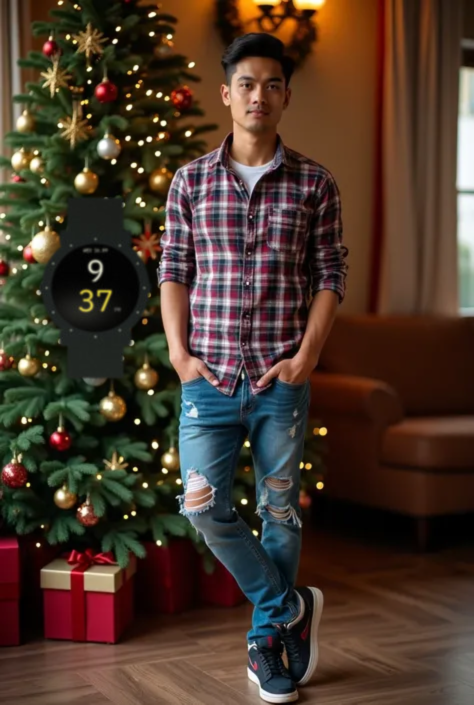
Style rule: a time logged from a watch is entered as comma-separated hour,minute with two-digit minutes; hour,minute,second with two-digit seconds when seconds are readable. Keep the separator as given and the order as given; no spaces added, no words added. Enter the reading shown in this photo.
9,37
